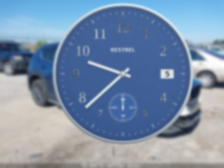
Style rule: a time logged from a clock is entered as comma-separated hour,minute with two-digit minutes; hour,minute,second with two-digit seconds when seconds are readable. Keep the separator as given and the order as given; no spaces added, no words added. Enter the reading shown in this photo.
9,38
